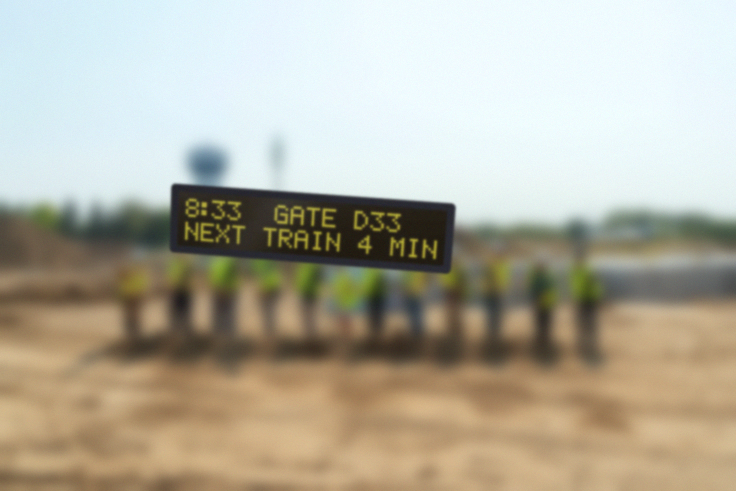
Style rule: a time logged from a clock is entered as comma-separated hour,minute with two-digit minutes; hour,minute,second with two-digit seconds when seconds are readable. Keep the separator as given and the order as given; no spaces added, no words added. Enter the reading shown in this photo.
8,33
